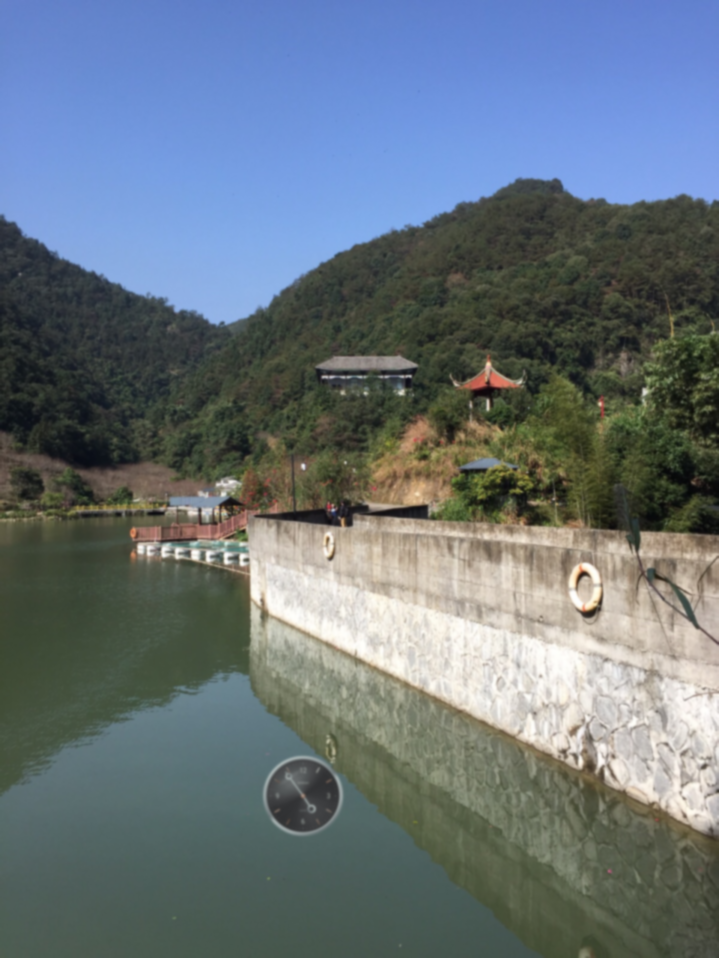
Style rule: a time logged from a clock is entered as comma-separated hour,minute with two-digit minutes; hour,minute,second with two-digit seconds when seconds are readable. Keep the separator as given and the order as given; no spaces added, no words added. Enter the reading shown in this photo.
4,54
